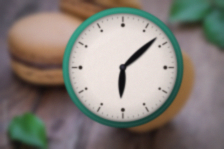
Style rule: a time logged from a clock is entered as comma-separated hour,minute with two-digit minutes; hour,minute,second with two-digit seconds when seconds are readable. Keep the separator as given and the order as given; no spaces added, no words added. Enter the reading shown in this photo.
6,08
